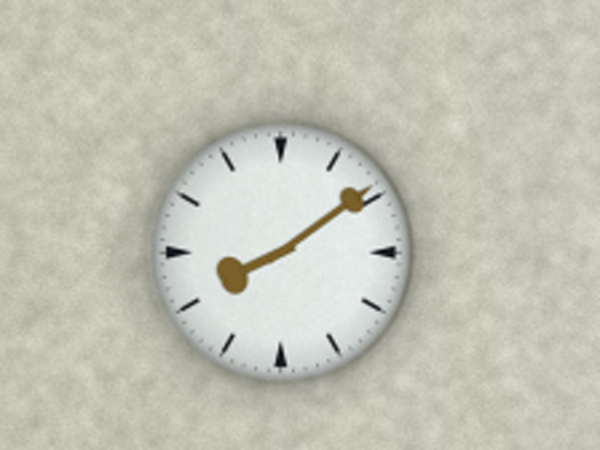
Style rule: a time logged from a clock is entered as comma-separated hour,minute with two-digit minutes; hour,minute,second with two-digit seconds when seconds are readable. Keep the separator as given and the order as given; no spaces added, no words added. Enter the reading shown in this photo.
8,09
